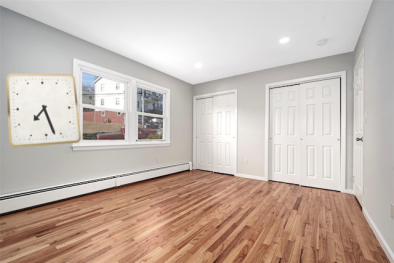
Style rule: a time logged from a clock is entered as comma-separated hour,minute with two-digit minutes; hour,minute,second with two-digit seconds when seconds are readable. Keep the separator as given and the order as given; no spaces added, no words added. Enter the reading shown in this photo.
7,27
